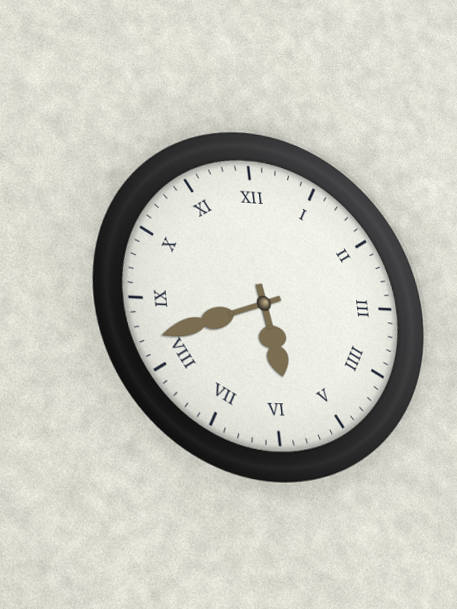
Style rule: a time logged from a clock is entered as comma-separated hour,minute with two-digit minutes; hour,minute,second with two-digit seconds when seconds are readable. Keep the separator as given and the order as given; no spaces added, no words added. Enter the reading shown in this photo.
5,42
